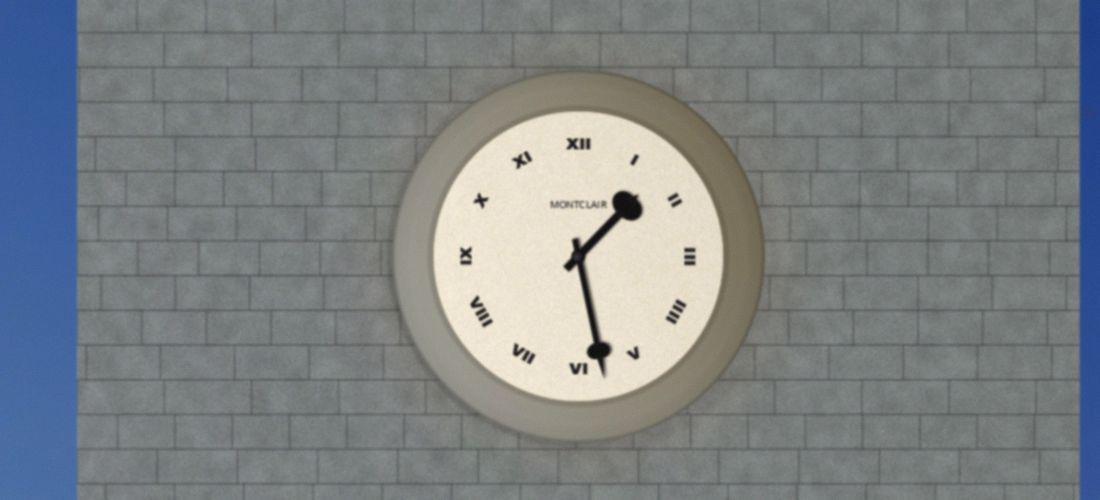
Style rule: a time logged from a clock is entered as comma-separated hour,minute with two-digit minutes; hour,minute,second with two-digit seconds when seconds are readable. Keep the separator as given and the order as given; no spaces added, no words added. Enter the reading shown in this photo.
1,28
